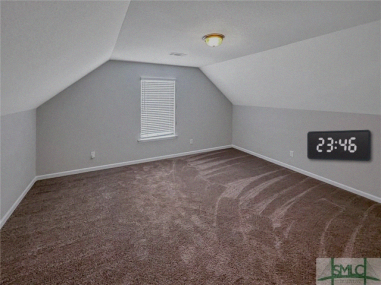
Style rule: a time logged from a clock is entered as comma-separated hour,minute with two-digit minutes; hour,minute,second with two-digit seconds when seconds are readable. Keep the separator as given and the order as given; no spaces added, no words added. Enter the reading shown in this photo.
23,46
